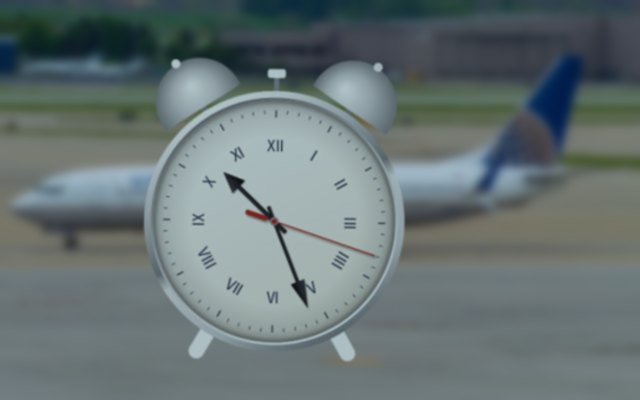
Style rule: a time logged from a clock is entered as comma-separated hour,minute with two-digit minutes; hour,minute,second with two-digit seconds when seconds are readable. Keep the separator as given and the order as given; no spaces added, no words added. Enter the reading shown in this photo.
10,26,18
